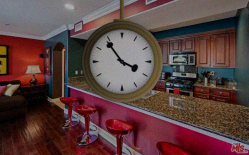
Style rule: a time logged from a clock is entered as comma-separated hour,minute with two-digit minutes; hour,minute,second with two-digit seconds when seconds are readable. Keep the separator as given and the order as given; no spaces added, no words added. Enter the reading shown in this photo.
3,54
